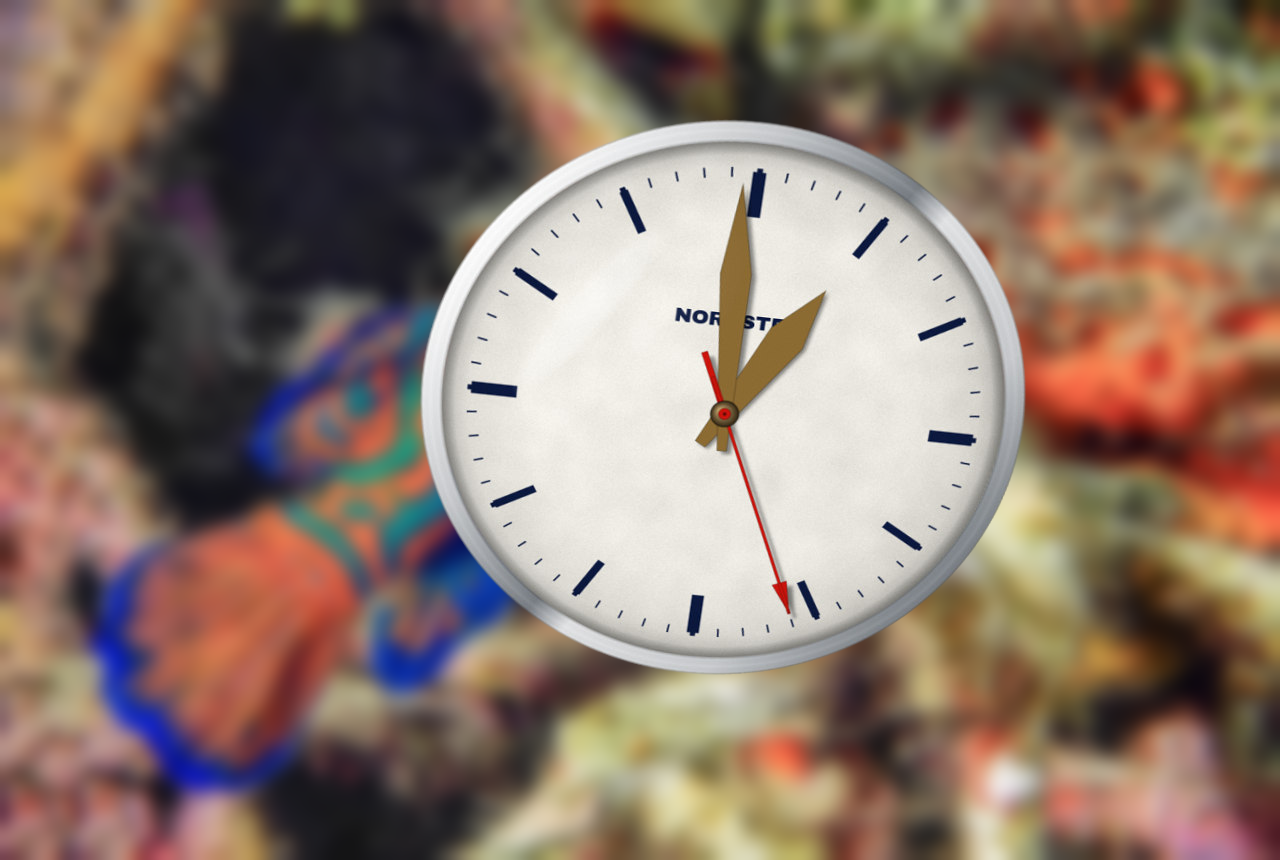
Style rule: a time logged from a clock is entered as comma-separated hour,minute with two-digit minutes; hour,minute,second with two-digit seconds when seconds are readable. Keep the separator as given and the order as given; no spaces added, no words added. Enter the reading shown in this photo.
12,59,26
